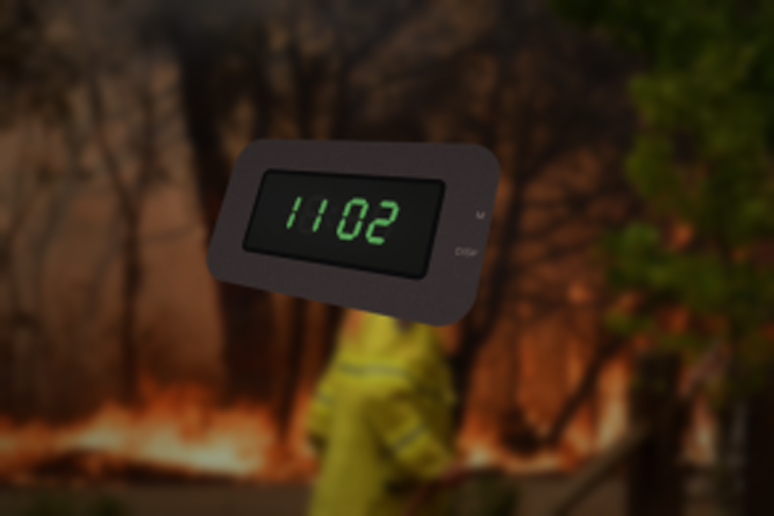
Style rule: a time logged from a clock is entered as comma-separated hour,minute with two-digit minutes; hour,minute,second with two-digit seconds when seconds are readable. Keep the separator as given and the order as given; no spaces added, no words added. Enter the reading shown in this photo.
11,02
